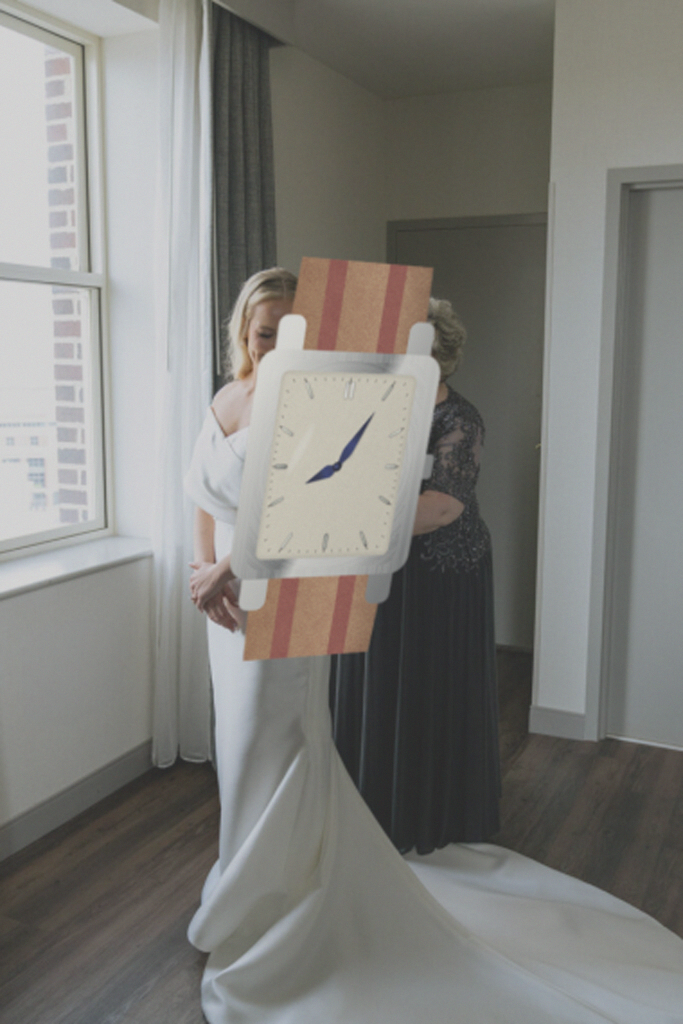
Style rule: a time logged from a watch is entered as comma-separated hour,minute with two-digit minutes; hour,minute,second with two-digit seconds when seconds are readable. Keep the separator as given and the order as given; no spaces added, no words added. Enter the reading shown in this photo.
8,05
